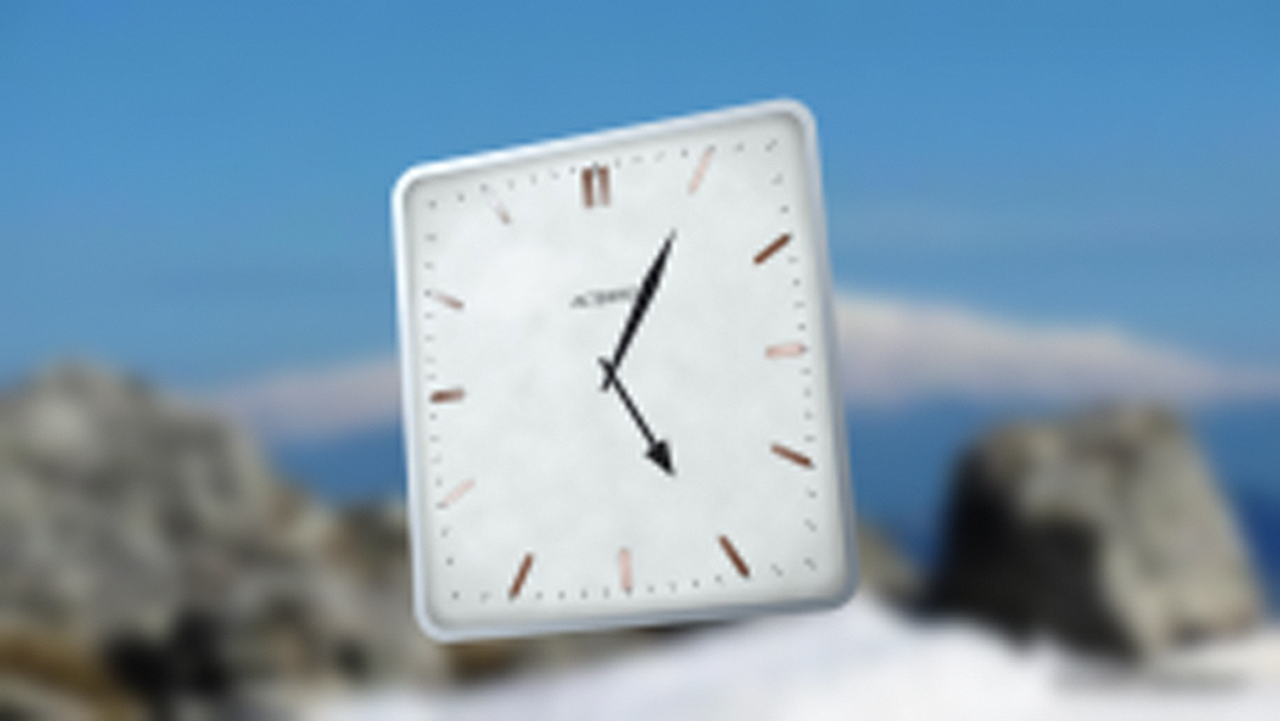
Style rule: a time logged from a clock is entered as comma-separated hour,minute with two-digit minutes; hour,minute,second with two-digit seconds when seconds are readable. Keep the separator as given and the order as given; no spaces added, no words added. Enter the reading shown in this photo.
5,05
